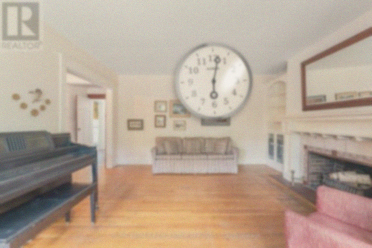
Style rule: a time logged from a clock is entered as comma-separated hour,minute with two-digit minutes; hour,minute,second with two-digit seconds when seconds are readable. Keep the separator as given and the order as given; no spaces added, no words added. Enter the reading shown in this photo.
6,02
